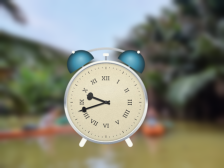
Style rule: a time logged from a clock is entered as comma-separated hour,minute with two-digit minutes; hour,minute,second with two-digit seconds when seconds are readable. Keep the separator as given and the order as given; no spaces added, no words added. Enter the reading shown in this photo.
9,42
